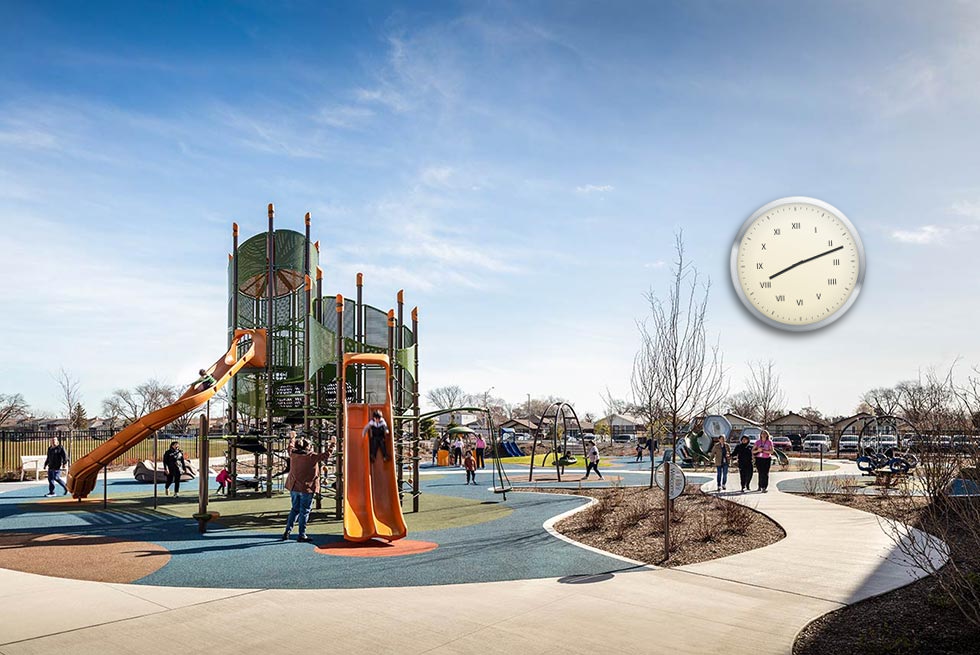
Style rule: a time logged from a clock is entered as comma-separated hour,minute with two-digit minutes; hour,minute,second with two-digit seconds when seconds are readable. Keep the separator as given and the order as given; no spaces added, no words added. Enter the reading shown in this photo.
8,12
